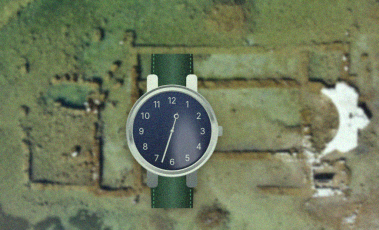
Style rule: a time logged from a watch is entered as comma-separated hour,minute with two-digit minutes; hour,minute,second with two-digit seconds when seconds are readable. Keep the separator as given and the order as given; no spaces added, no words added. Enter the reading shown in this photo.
12,33
